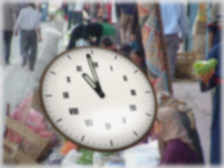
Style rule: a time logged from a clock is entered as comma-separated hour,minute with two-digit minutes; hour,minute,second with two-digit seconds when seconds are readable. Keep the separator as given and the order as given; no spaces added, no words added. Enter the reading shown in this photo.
10,59
